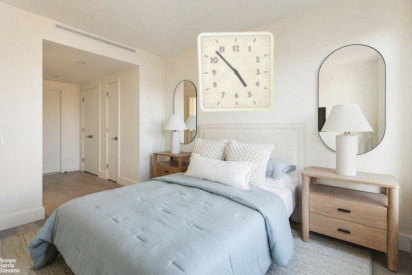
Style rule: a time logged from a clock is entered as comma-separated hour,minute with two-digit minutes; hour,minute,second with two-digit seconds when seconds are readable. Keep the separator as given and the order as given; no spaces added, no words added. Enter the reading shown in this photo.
4,53
